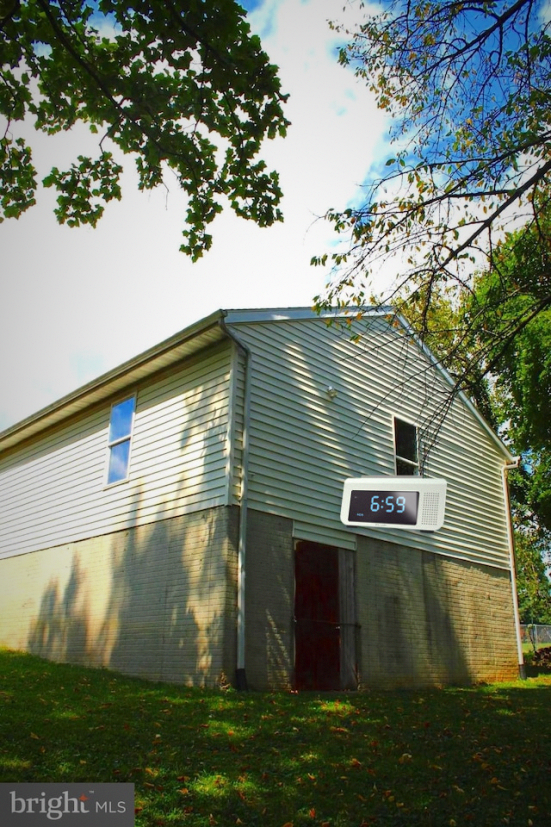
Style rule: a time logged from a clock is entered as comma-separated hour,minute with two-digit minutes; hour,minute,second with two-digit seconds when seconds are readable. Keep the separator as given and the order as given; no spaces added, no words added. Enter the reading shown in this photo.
6,59
